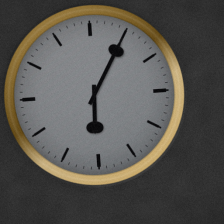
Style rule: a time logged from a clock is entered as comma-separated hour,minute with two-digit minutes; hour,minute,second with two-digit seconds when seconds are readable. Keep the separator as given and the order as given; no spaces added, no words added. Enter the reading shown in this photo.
6,05
